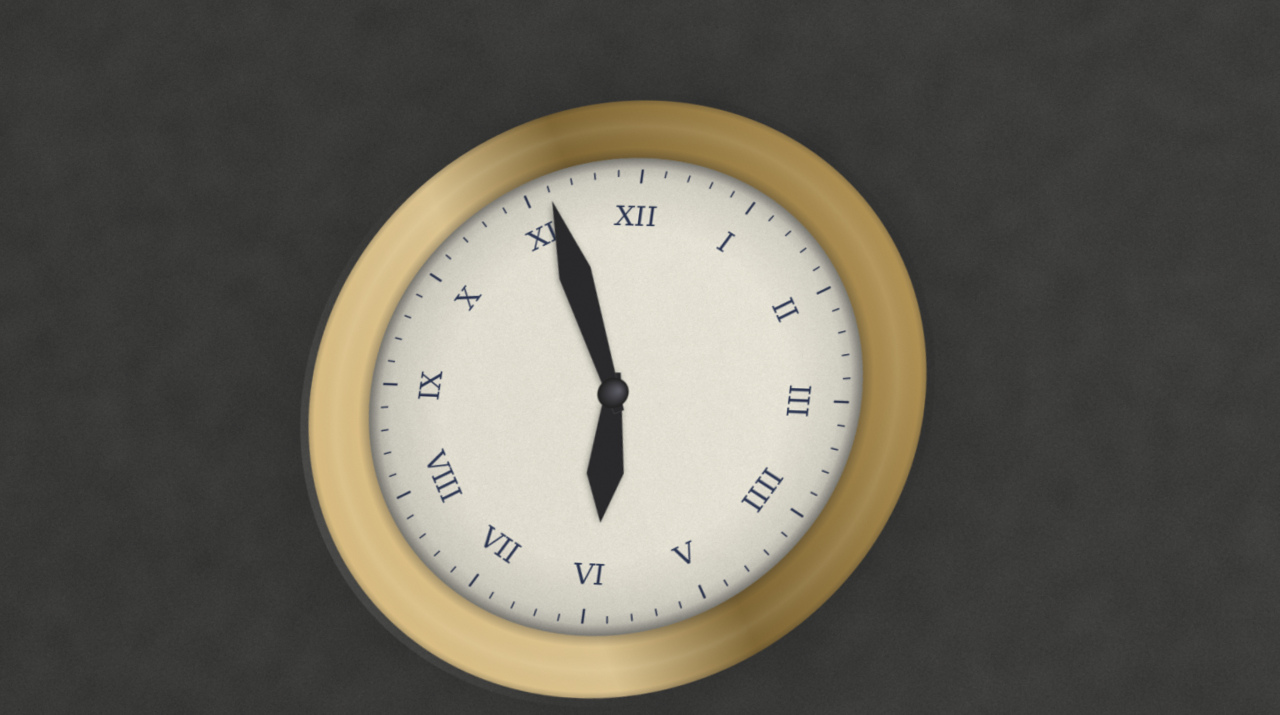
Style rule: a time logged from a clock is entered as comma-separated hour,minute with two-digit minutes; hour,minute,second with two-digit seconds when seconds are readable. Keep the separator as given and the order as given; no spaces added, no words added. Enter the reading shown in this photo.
5,56
